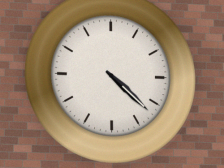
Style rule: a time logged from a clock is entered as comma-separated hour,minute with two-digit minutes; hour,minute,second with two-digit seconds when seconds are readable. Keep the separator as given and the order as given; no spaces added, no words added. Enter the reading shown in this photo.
4,22
